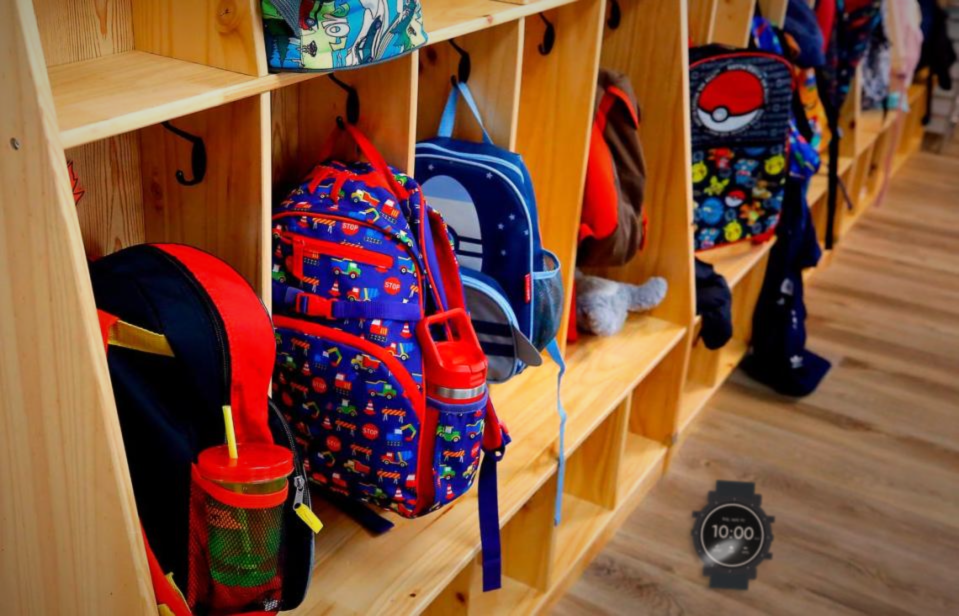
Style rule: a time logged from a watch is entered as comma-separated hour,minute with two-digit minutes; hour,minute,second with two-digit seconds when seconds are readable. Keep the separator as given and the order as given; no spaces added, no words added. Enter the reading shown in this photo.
10,00
